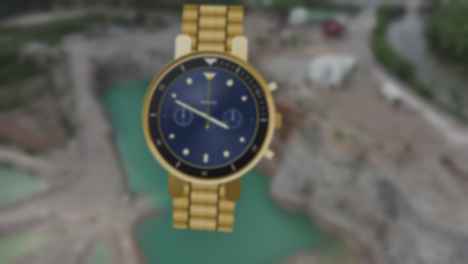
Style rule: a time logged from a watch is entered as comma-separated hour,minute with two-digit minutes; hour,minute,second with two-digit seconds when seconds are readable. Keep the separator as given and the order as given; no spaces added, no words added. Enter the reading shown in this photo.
3,49
